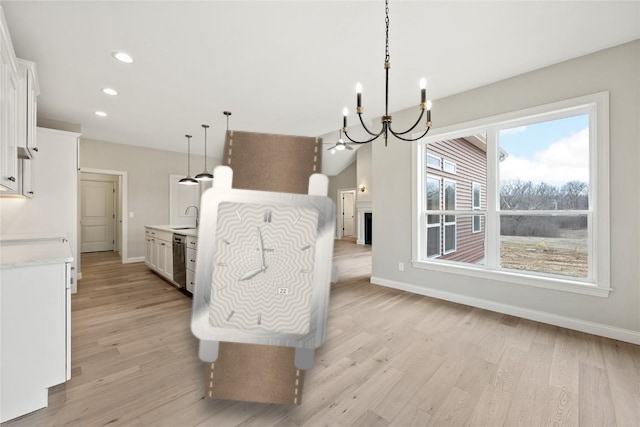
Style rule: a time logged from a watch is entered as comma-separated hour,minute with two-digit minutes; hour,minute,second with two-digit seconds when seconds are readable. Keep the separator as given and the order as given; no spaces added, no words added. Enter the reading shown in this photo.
7,58
